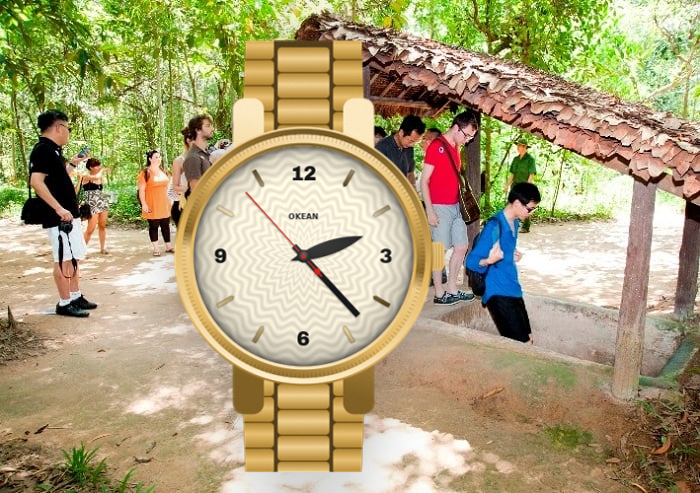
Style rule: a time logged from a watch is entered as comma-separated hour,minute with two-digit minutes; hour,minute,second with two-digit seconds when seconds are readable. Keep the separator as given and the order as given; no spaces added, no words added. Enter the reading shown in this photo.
2,22,53
